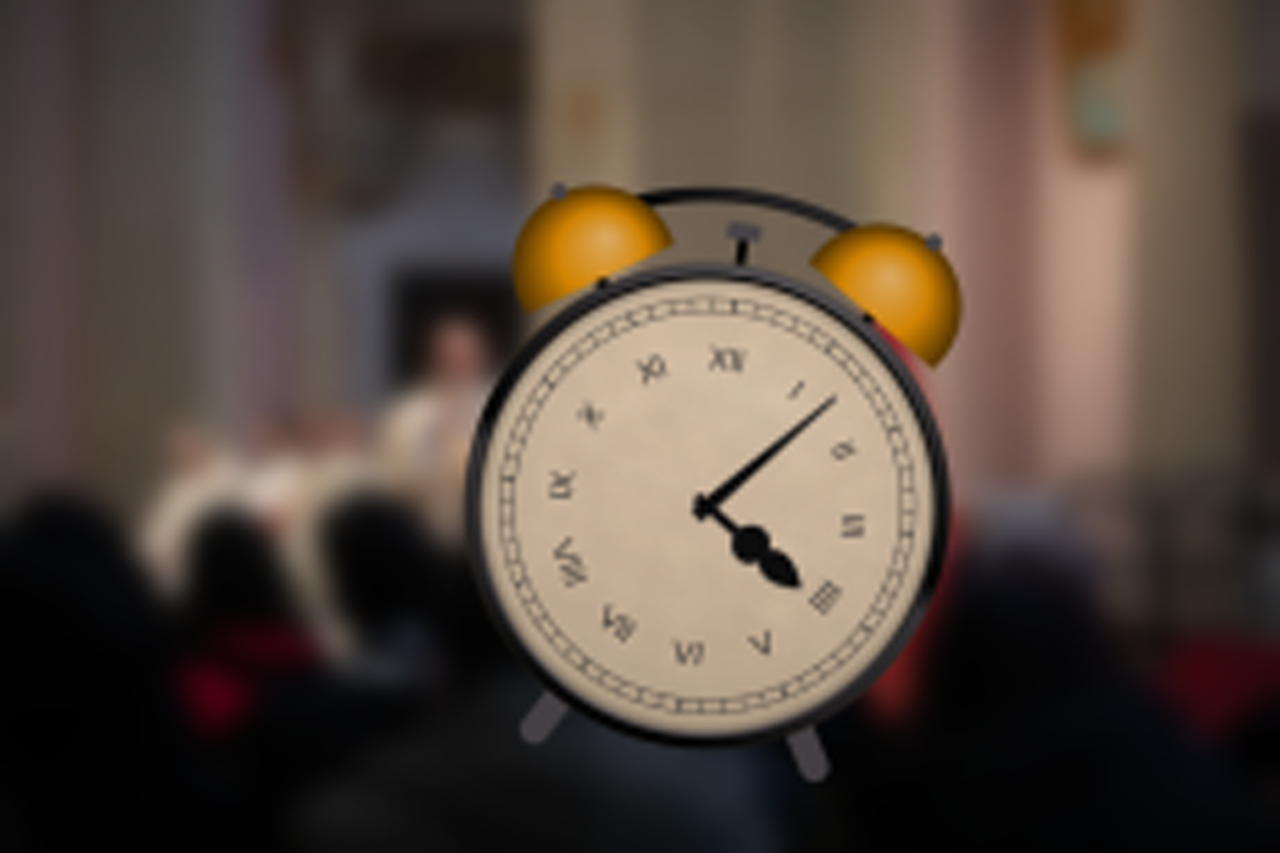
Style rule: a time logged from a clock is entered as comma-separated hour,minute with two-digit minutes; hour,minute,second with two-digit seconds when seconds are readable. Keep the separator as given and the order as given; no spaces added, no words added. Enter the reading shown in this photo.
4,07
